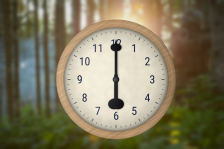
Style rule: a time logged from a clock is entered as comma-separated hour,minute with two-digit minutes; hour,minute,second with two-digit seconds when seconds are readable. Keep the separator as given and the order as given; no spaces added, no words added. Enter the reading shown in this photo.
6,00
